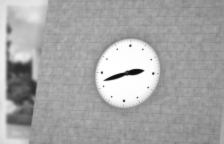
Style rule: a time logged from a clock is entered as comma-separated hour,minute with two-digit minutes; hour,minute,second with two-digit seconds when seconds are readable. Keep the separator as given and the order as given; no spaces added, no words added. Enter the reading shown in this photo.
2,42
